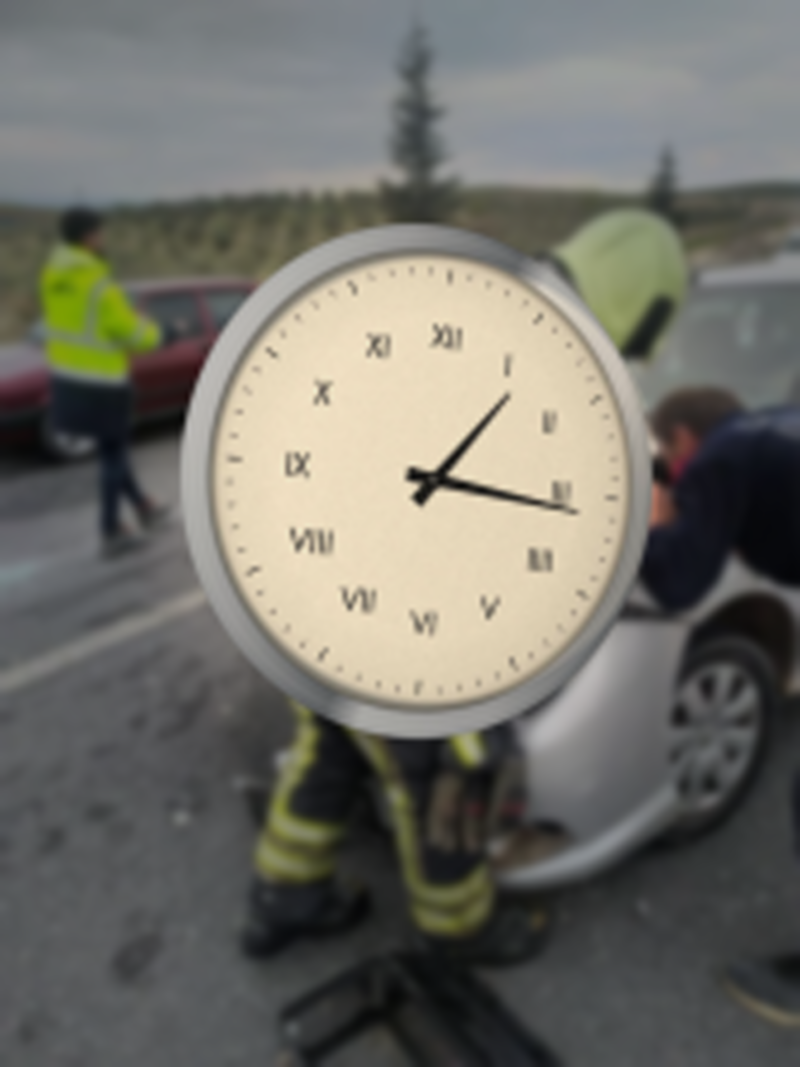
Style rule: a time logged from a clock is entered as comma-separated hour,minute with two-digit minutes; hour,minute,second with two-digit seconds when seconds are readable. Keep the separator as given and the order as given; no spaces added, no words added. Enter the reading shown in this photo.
1,16
